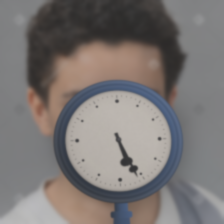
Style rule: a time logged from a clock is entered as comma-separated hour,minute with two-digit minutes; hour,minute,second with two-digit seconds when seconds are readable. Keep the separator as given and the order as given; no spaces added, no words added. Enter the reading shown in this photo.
5,26
